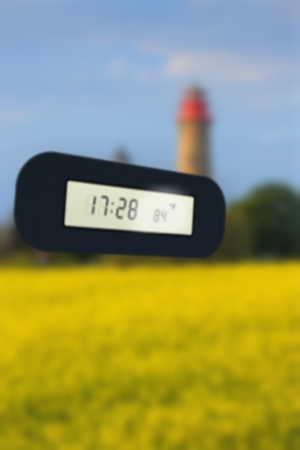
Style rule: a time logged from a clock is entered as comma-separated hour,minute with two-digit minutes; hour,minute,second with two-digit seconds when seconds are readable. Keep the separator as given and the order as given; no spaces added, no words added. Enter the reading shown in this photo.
17,28
